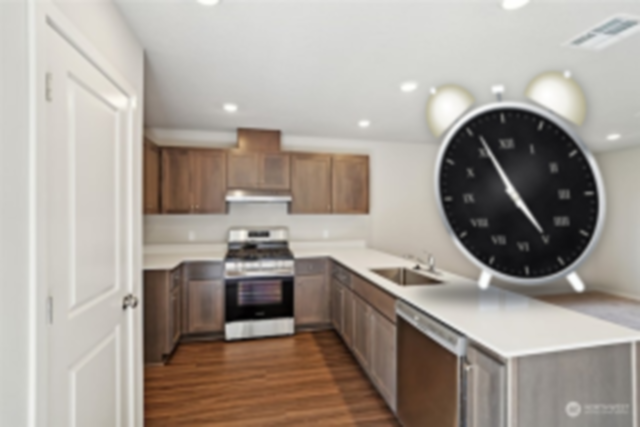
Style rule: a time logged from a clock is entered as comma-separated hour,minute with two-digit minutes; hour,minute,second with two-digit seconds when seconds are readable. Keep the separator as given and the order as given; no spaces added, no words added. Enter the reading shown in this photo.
4,56
